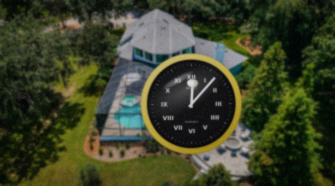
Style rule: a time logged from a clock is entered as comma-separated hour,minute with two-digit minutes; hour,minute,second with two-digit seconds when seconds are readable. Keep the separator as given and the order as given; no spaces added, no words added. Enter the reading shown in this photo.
12,07
